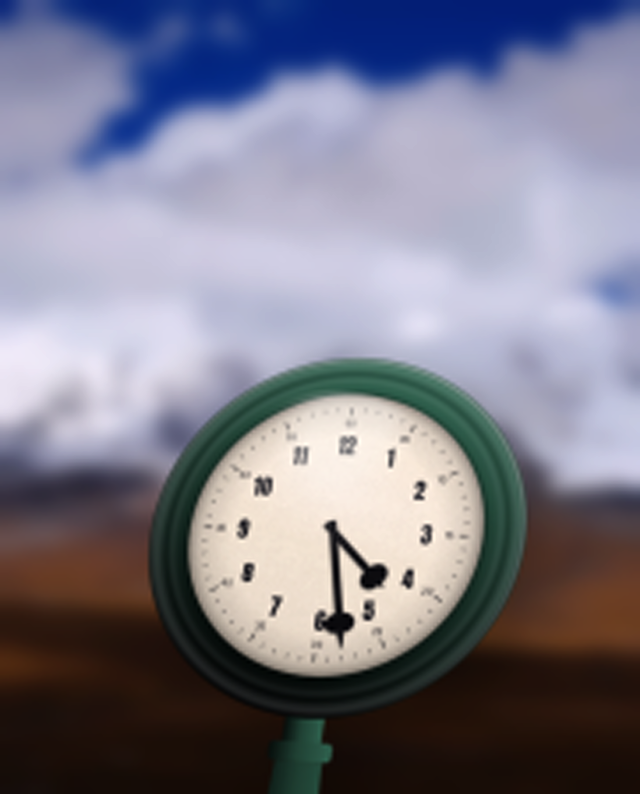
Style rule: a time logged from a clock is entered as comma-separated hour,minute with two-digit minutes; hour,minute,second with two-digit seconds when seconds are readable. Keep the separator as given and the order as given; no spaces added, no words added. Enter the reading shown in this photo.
4,28
